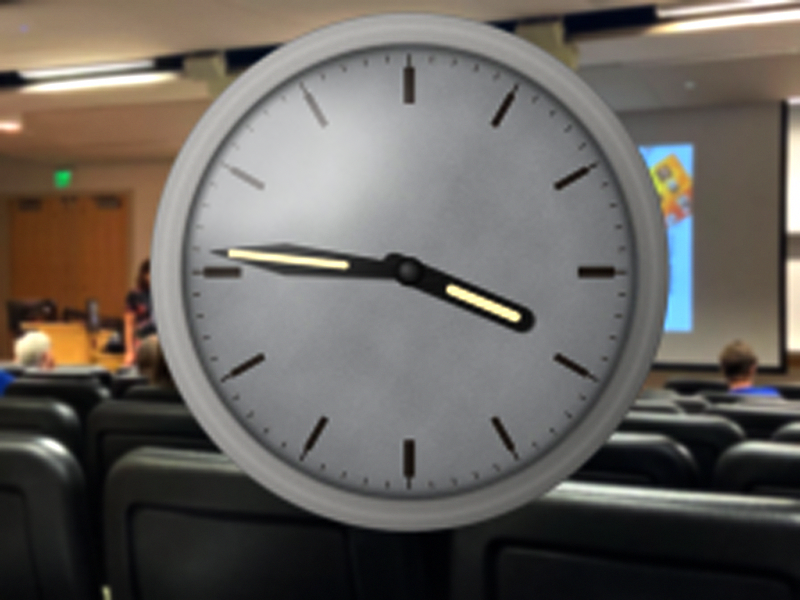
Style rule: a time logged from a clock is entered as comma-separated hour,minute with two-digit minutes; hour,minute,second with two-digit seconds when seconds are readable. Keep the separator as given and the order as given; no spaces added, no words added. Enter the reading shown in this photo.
3,46
